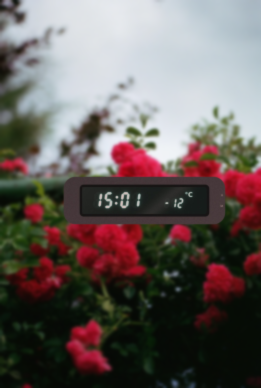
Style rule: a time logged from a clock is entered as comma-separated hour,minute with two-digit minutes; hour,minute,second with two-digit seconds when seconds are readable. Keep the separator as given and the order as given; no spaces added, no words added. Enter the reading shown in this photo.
15,01
